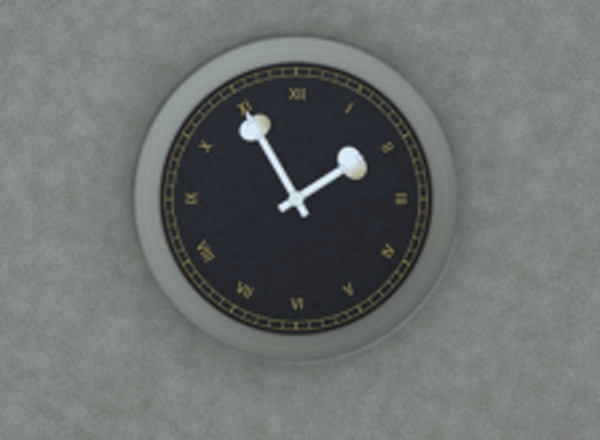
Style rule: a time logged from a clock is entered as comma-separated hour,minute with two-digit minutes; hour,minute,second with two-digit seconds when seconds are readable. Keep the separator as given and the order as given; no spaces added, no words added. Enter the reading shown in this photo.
1,55
